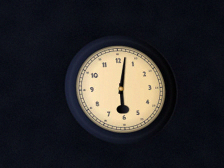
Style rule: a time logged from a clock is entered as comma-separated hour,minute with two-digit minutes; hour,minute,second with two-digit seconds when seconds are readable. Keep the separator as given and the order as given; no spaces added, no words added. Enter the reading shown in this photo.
6,02
